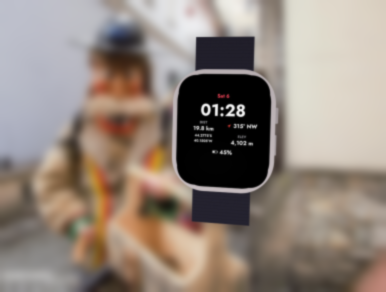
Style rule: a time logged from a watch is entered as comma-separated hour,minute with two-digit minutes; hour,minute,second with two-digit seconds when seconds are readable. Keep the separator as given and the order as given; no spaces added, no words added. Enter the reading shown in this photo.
1,28
